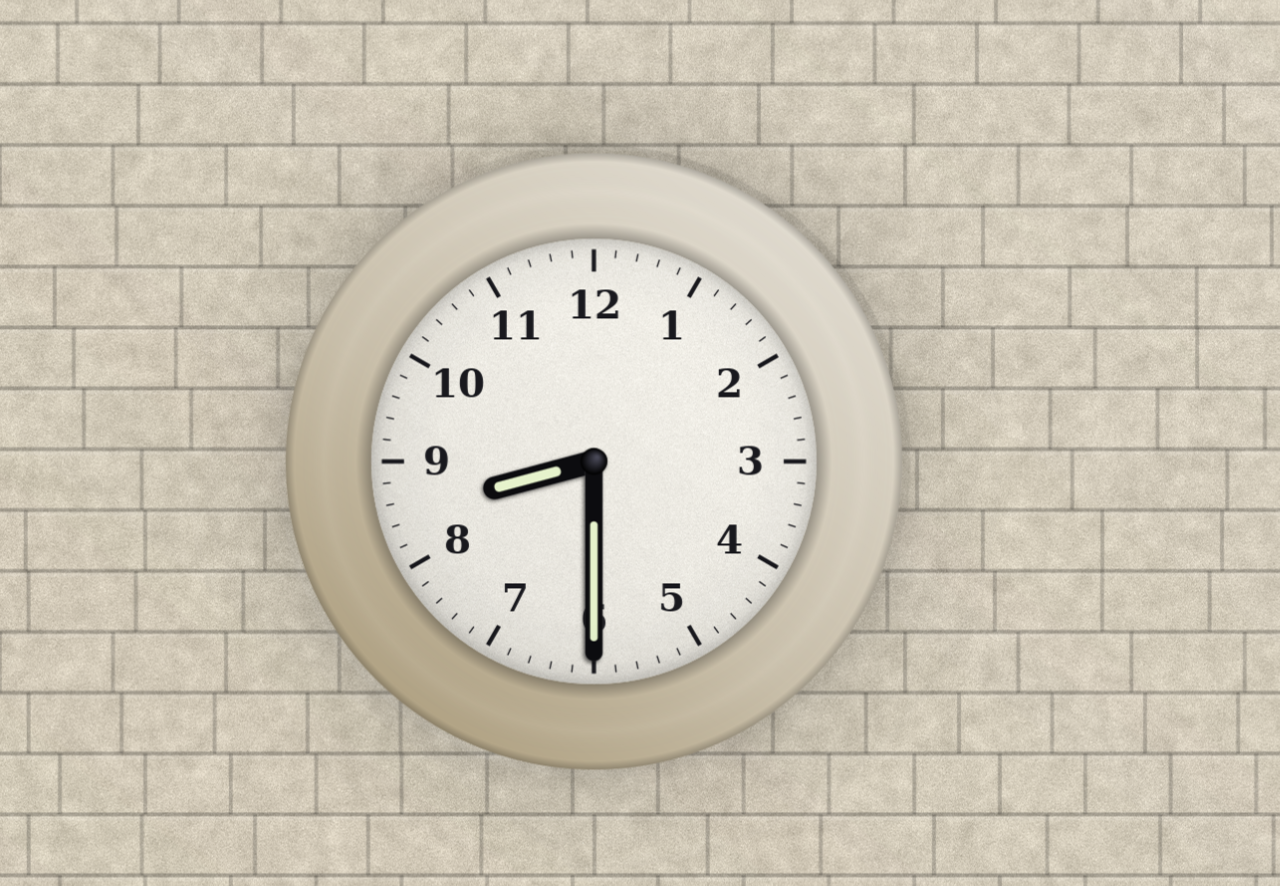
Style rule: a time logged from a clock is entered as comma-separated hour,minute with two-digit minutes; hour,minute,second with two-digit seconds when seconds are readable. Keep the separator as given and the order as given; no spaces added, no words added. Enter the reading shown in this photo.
8,30
